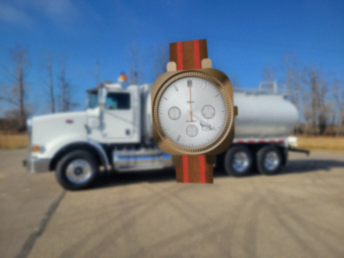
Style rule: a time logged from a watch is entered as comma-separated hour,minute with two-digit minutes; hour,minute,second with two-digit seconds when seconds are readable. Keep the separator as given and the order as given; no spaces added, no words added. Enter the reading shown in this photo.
4,21
